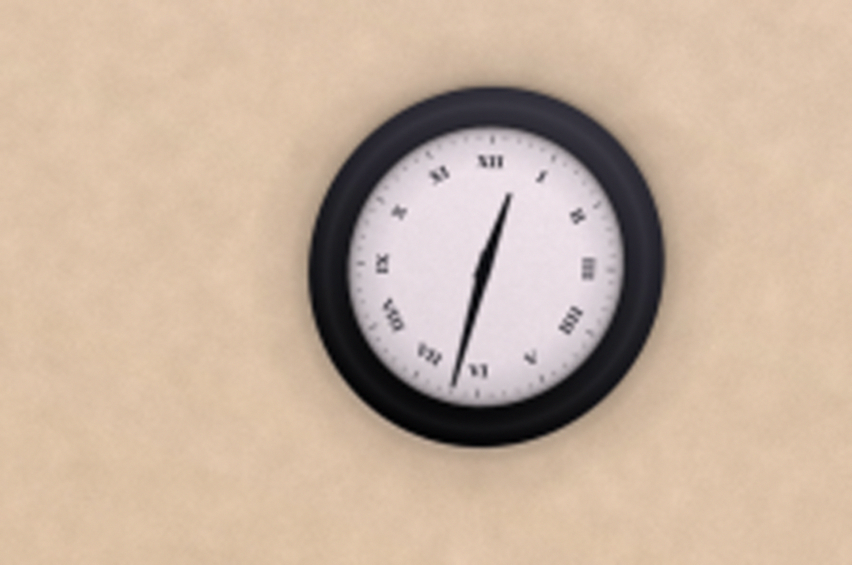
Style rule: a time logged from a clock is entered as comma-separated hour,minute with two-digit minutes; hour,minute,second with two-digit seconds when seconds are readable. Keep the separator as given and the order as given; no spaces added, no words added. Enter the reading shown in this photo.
12,32
